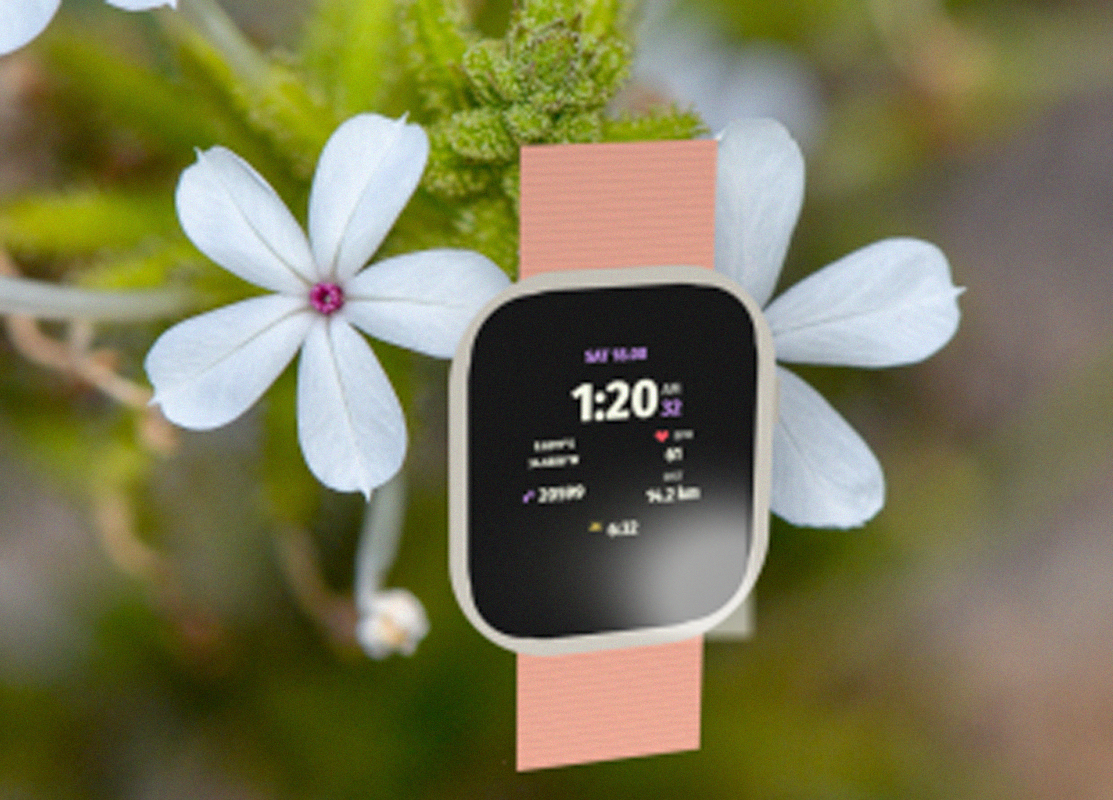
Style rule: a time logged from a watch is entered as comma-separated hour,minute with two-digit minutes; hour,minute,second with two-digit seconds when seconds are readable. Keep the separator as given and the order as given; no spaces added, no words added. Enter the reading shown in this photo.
1,20
